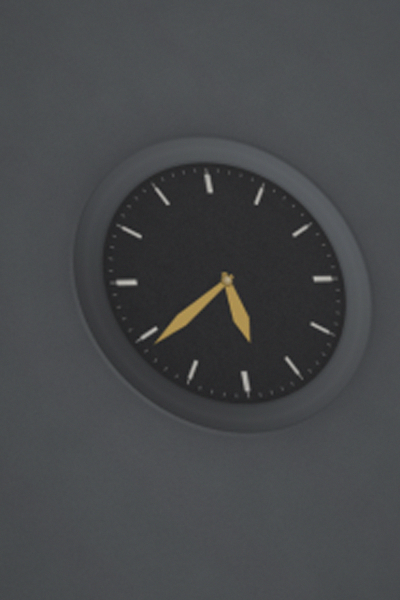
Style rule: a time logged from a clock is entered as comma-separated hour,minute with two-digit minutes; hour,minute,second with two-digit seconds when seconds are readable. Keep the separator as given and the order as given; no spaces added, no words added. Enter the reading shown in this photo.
5,39
